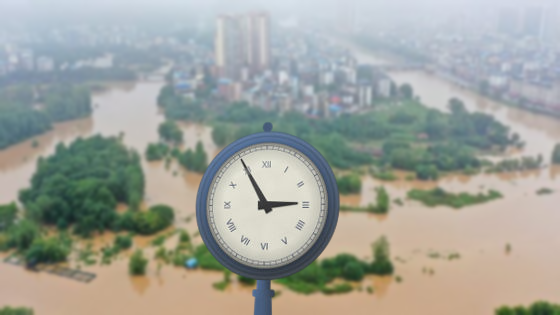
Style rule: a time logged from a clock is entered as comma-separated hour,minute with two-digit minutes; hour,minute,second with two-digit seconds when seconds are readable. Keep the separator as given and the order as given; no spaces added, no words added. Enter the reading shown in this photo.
2,55
